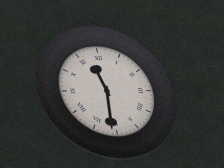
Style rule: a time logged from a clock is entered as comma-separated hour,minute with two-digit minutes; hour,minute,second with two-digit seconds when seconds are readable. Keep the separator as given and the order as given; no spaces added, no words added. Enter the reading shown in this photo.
11,31
